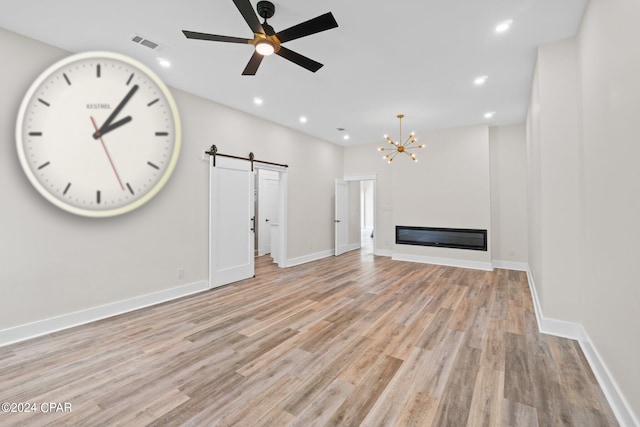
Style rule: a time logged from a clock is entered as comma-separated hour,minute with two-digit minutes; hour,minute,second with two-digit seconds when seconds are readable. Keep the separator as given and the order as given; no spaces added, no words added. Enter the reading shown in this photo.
2,06,26
